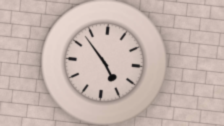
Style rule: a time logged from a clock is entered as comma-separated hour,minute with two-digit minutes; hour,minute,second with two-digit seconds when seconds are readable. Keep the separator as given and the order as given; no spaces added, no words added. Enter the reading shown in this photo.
4,53
